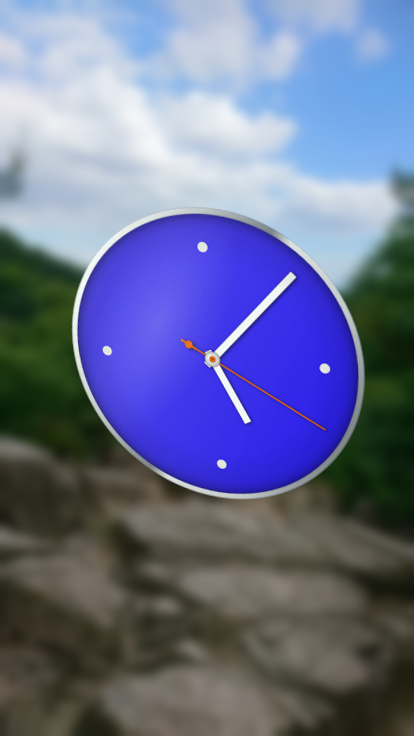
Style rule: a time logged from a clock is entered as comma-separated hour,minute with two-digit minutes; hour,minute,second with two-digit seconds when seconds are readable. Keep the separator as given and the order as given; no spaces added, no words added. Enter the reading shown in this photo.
5,07,20
